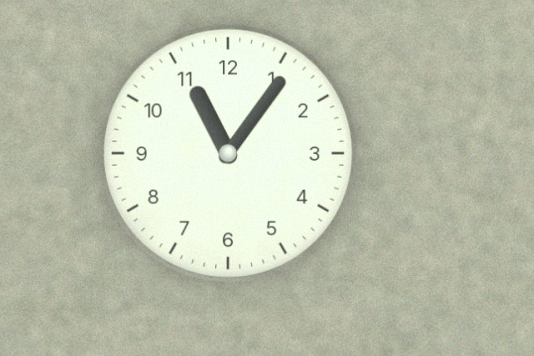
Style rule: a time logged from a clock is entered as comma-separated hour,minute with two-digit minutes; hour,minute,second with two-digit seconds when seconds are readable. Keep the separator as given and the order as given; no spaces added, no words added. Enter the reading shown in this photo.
11,06
